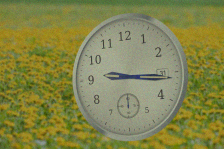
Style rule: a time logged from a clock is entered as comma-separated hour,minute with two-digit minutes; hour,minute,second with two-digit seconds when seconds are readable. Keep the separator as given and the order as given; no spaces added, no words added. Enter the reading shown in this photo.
9,16
